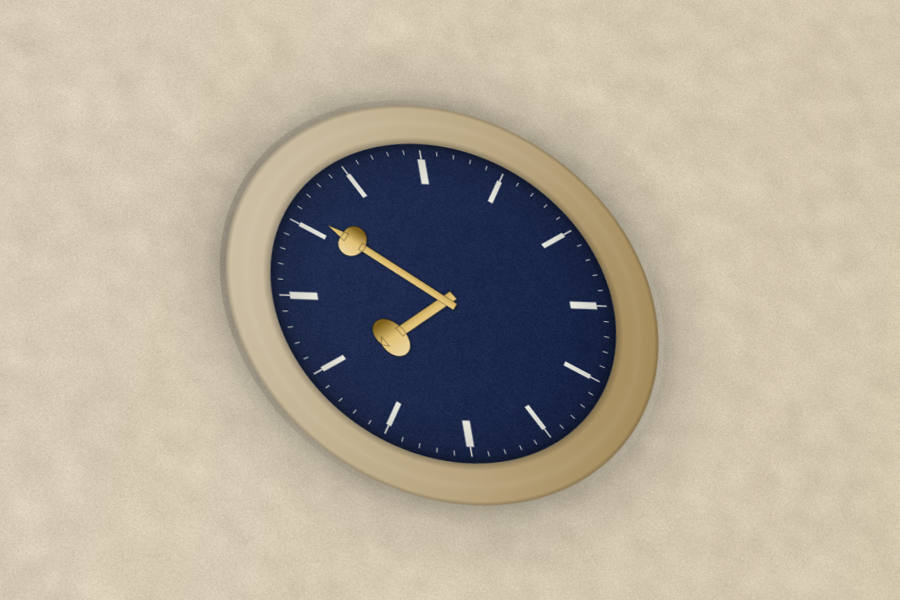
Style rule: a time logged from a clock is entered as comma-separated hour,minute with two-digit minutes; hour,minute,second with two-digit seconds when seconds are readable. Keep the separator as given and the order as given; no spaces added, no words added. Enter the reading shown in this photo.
7,51
